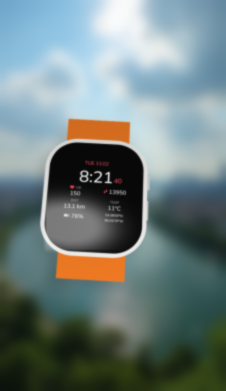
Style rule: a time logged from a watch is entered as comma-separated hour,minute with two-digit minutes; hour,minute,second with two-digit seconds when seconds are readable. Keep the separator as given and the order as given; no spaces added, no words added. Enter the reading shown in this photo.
8,21
